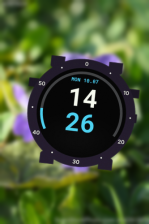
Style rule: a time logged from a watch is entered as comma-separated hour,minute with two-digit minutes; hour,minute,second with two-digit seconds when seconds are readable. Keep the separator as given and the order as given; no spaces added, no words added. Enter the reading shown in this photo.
14,26
